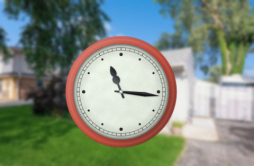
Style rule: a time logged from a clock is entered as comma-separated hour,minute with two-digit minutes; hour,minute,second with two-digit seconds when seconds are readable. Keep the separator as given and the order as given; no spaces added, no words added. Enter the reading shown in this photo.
11,16
